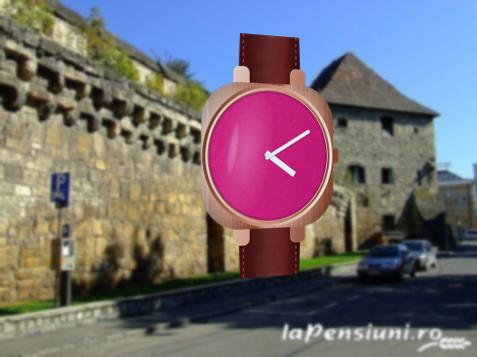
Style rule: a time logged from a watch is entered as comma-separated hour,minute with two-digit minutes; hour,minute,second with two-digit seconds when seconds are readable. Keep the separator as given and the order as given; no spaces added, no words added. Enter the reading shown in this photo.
4,10
